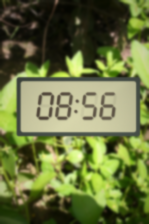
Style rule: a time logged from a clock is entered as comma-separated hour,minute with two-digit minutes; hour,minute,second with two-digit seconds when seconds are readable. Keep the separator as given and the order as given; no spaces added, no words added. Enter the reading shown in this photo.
8,56
